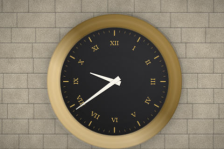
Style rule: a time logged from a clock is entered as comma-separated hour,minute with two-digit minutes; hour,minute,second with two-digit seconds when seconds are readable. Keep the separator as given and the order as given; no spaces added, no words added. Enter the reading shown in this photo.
9,39
